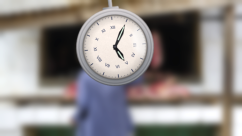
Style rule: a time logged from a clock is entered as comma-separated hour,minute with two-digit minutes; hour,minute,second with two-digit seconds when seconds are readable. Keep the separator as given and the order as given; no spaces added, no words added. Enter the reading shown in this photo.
5,05
